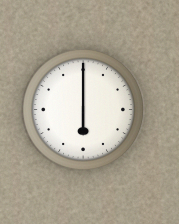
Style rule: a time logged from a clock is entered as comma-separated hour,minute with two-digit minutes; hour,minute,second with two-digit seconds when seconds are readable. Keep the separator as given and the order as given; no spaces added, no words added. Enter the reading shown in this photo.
6,00
